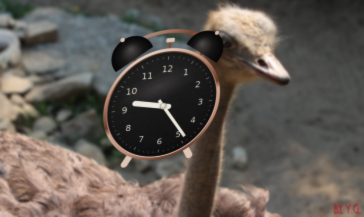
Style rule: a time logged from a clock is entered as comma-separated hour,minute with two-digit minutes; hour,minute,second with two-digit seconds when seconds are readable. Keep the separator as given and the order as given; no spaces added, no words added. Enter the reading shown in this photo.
9,24
